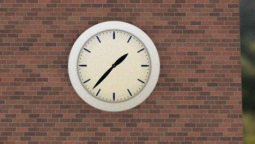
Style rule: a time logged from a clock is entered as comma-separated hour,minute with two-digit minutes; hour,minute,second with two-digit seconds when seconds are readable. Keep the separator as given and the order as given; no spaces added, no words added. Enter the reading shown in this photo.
1,37
